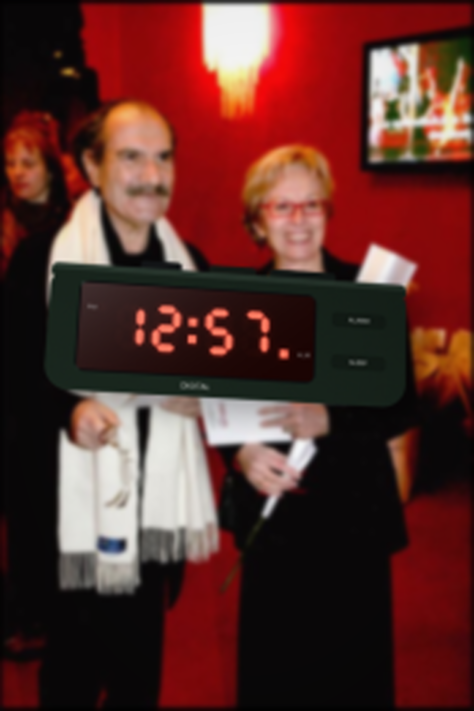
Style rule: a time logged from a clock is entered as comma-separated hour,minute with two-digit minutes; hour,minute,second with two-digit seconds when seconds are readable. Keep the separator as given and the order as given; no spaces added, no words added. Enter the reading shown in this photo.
12,57
